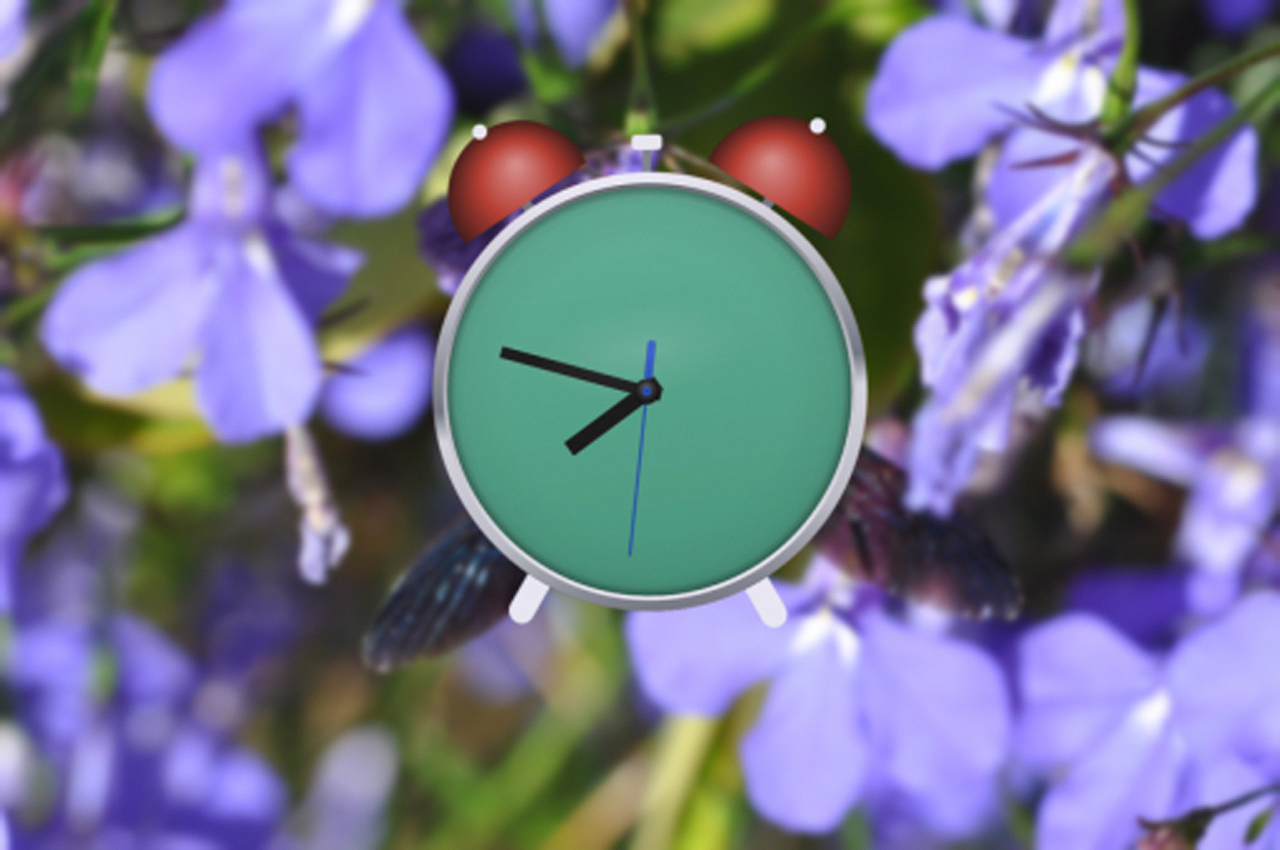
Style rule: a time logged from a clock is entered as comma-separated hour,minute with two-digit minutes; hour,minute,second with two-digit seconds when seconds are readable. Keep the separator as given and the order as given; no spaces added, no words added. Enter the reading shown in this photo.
7,47,31
